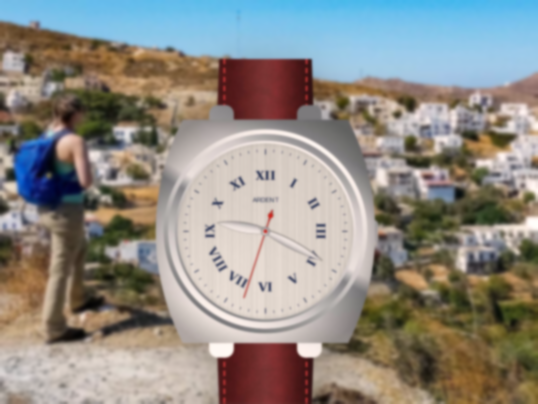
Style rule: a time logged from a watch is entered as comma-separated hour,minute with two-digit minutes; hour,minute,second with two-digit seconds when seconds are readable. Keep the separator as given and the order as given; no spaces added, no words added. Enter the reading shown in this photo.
9,19,33
